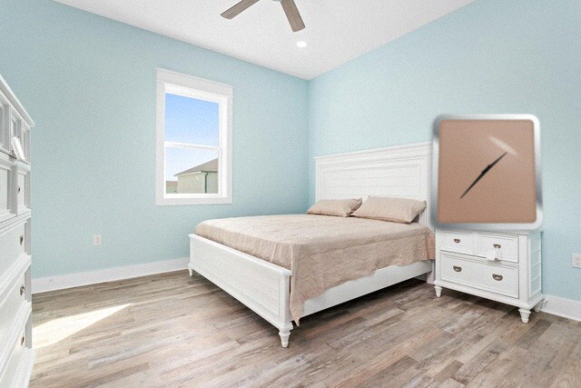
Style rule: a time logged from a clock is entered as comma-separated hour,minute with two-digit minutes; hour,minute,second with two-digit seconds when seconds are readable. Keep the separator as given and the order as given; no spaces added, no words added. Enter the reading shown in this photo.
1,37
